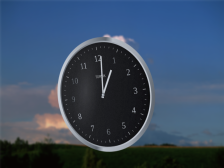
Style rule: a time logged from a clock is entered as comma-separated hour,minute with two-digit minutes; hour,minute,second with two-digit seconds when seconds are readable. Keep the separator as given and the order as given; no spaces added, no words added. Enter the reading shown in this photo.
1,01
